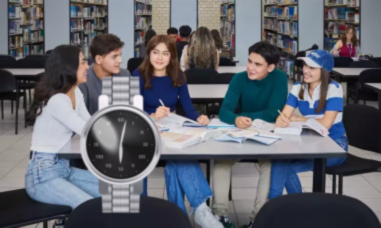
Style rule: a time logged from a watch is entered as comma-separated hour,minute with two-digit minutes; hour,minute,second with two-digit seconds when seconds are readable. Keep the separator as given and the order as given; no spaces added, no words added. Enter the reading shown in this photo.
6,02
